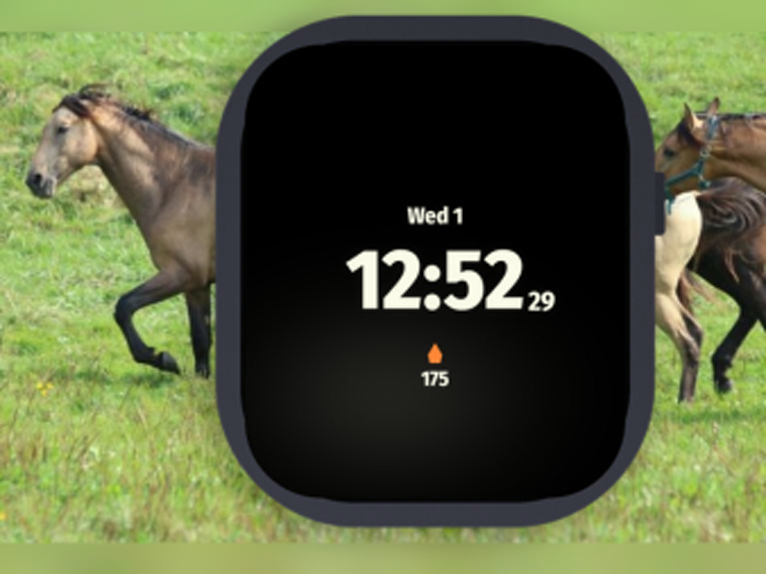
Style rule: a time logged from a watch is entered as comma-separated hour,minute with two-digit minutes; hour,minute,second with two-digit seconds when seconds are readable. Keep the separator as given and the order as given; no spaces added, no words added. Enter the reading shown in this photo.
12,52,29
